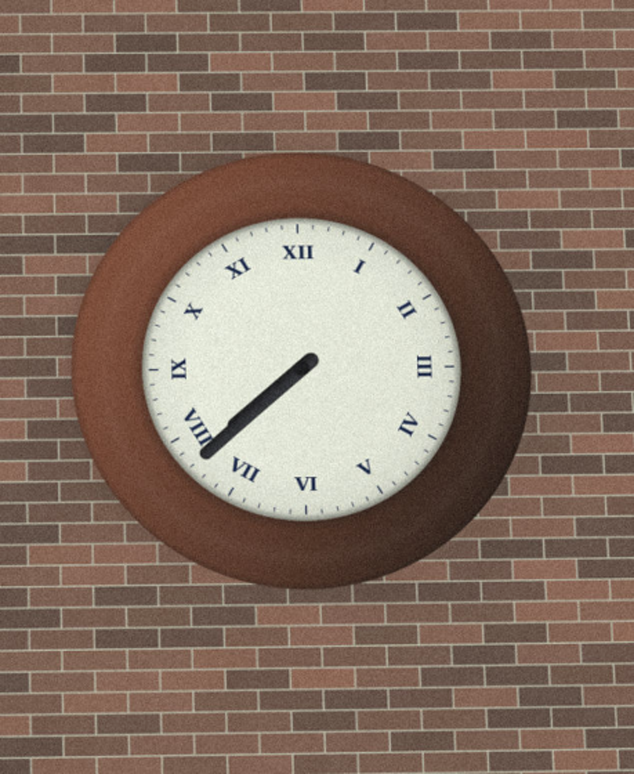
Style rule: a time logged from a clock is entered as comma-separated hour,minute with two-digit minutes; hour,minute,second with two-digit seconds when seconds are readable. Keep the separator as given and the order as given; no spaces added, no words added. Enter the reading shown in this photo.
7,38
